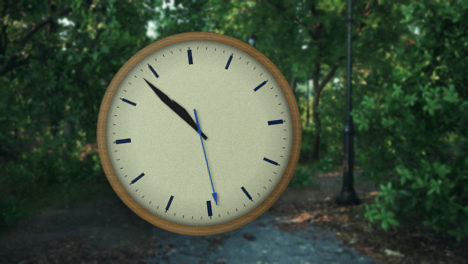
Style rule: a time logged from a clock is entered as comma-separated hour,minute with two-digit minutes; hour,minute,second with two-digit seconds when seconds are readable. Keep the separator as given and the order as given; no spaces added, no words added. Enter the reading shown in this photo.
10,53,29
